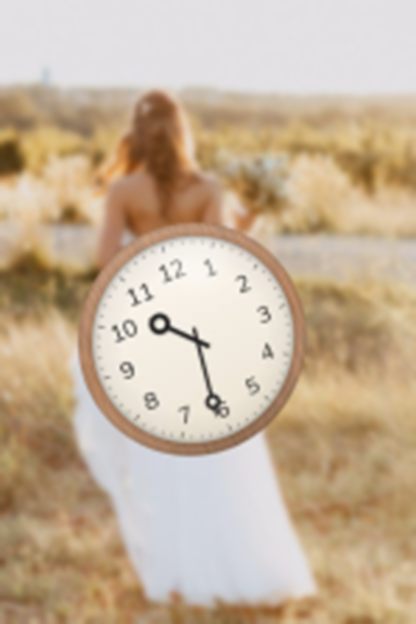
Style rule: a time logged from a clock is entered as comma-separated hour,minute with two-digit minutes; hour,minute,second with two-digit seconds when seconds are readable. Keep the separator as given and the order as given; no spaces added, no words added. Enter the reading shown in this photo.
10,31
